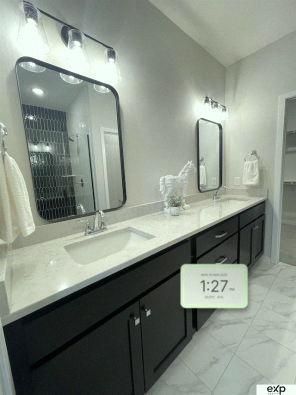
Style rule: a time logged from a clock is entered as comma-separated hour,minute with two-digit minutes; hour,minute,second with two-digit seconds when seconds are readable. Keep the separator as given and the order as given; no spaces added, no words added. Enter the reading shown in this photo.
1,27
